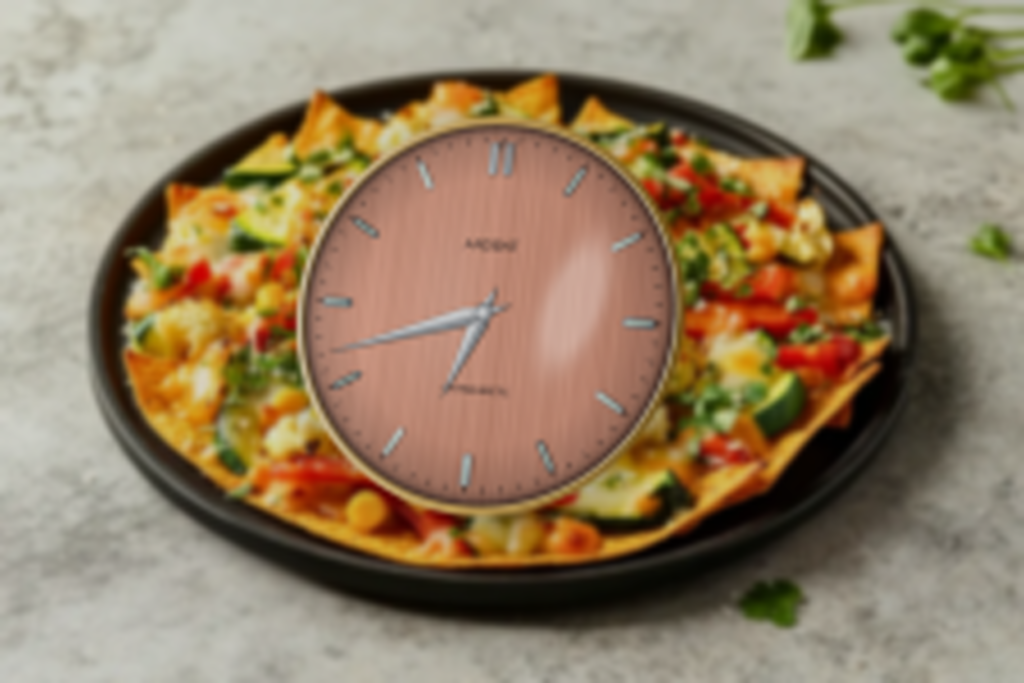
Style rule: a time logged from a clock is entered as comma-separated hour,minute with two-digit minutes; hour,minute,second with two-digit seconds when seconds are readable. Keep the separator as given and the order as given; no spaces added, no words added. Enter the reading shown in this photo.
6,42
